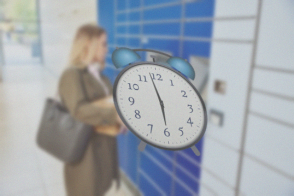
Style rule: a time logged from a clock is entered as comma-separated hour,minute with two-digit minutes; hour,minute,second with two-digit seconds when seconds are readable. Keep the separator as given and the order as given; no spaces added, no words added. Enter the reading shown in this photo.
5,58
